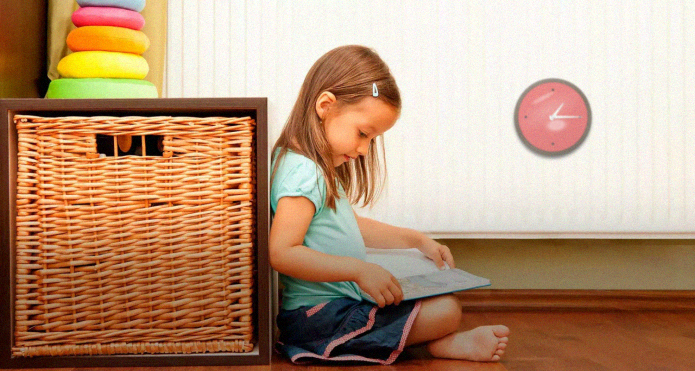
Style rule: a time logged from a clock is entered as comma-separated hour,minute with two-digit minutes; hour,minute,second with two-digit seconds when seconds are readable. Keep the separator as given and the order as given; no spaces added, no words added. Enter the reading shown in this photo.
1,15
